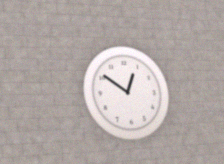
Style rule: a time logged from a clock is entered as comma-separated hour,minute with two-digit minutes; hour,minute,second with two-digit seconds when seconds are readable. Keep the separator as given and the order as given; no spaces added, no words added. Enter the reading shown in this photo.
12,51
